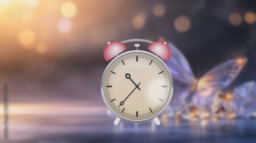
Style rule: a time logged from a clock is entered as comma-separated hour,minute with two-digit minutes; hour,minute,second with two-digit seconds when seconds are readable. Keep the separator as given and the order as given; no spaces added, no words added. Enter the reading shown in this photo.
10,37
